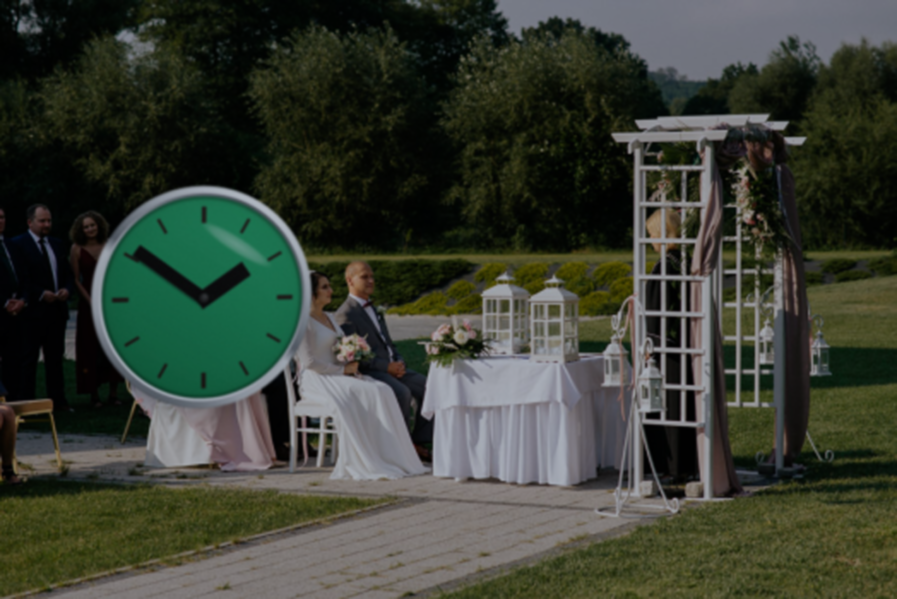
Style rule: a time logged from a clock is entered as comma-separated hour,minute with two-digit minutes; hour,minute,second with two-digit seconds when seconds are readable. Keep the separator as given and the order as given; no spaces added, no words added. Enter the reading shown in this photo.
1,51
